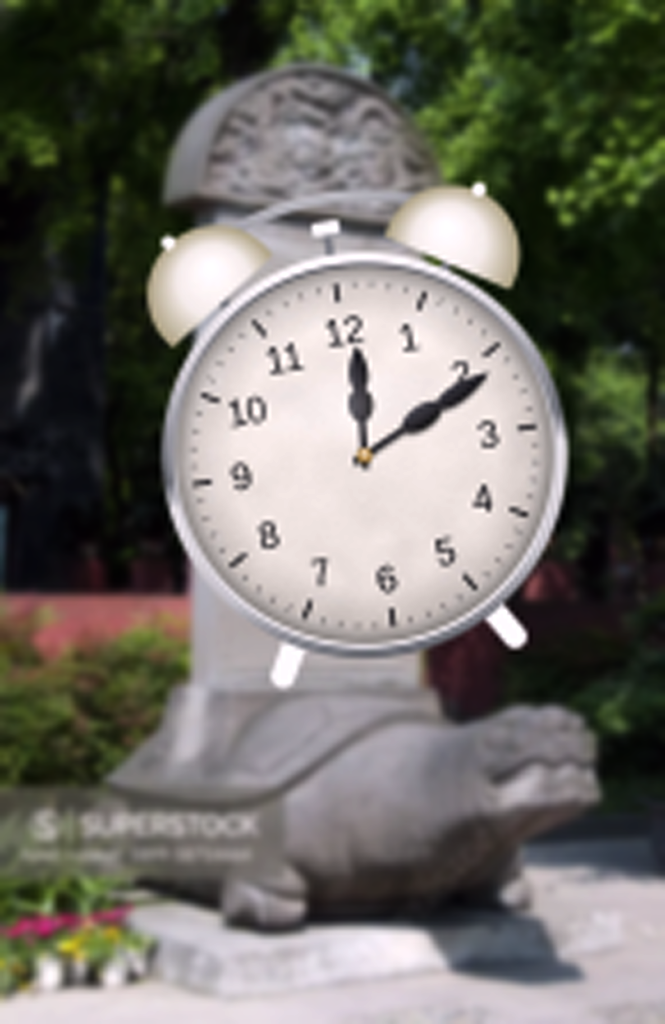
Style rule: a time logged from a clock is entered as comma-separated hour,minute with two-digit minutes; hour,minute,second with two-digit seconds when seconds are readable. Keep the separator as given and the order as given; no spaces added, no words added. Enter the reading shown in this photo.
12,11
